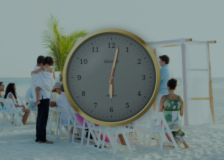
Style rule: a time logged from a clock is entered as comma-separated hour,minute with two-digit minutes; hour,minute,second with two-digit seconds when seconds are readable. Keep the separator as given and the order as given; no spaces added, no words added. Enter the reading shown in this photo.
6,02
